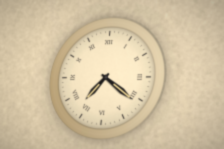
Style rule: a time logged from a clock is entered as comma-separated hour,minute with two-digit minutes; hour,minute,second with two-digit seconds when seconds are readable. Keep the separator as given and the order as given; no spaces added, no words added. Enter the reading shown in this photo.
7,21
